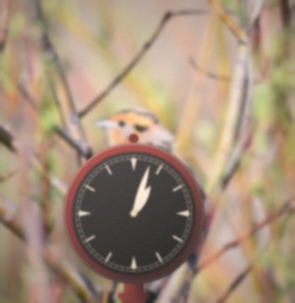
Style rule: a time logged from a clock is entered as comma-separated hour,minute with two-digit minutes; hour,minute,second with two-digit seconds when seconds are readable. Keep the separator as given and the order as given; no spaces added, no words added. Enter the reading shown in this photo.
1,03
